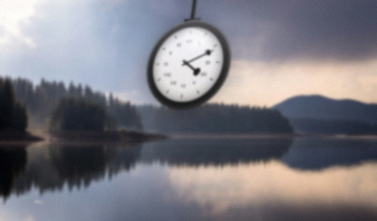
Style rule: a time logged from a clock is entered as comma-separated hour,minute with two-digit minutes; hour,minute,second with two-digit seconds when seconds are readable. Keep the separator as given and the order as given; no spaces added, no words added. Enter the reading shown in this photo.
4,11
